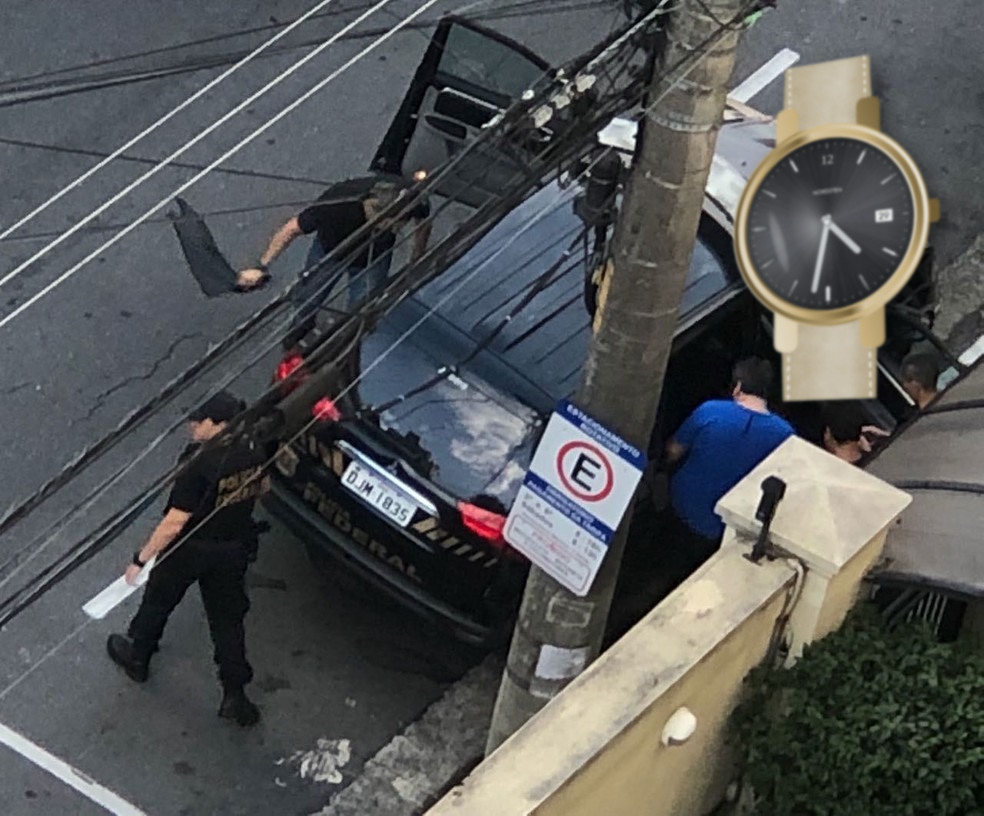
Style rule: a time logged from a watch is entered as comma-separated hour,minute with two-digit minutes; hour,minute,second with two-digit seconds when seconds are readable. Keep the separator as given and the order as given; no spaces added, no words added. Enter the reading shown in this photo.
4,32
